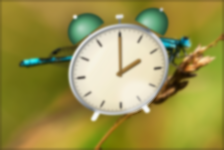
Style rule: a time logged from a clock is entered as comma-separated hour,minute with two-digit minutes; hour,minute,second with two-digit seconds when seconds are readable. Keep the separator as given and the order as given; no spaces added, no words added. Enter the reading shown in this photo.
2,00
